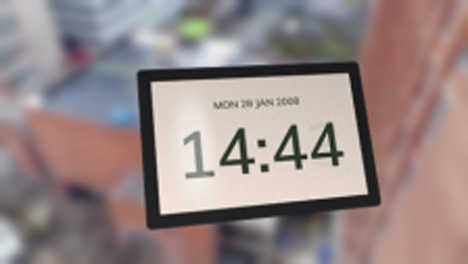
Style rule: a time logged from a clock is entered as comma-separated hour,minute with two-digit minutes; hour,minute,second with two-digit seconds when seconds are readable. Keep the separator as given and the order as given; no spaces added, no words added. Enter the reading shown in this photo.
14,44
